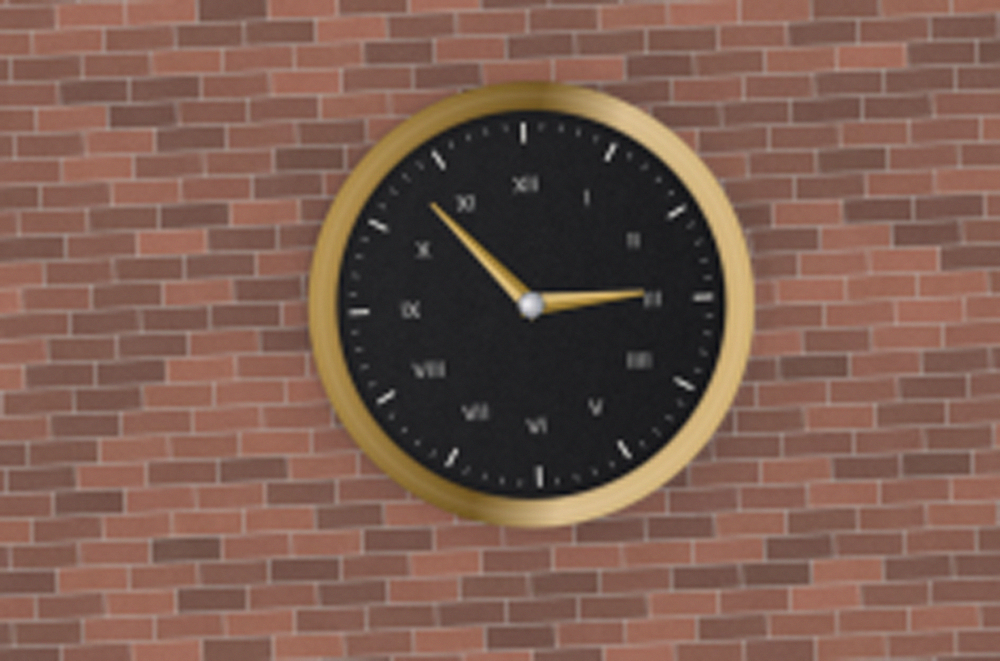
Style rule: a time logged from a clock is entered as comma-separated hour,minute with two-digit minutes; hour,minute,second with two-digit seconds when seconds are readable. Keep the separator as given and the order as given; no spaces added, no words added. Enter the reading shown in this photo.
2,53
